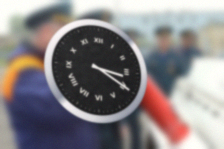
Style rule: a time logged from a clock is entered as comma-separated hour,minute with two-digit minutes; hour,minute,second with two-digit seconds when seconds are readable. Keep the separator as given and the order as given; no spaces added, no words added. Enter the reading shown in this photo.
3,20
